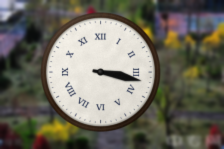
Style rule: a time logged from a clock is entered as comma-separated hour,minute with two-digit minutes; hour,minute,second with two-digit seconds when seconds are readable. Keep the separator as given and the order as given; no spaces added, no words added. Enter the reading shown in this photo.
3,17
